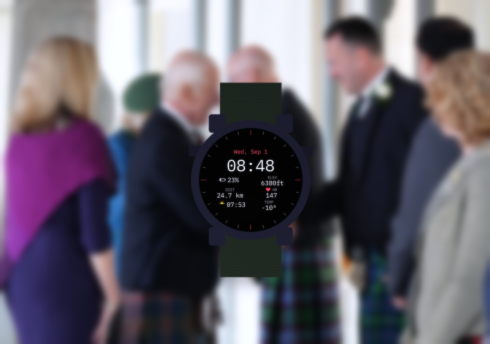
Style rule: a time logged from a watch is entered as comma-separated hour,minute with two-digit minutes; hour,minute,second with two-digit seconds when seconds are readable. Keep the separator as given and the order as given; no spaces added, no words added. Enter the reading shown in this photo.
8,48
